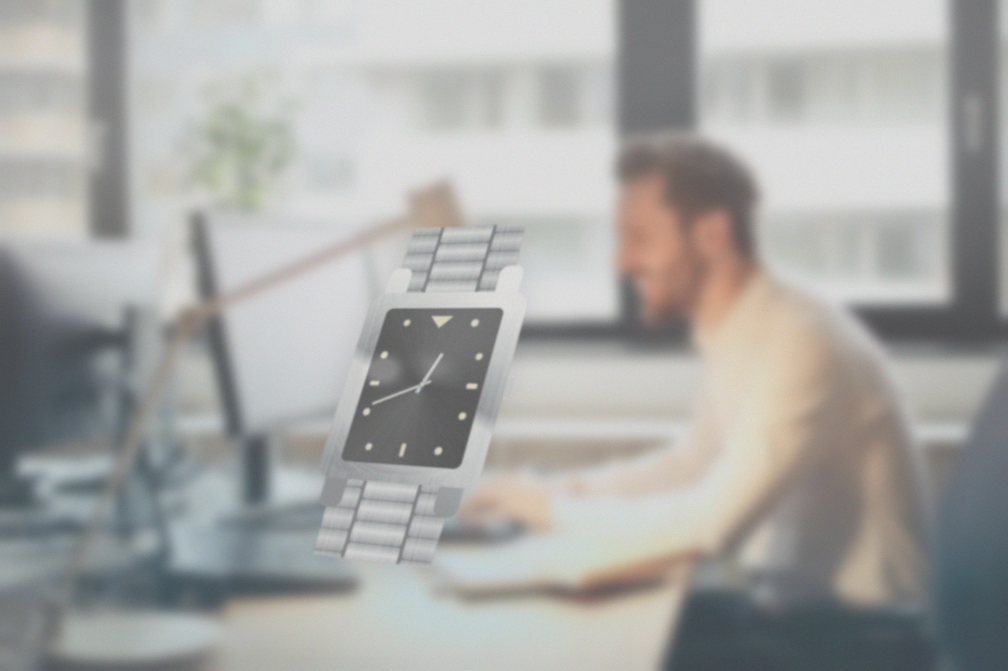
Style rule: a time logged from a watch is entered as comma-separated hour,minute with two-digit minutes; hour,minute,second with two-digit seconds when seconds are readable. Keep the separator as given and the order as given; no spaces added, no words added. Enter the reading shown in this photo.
12,41
